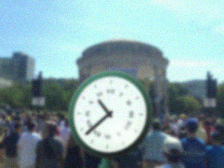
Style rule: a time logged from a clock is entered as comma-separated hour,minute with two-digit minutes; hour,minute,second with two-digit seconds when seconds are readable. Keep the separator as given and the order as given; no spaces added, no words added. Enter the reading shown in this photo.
10,38
